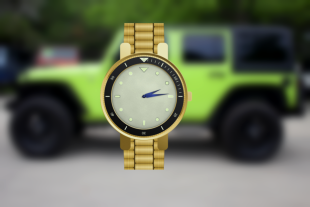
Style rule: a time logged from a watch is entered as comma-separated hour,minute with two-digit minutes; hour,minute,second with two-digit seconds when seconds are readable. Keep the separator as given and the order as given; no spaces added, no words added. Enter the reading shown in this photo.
2,14
